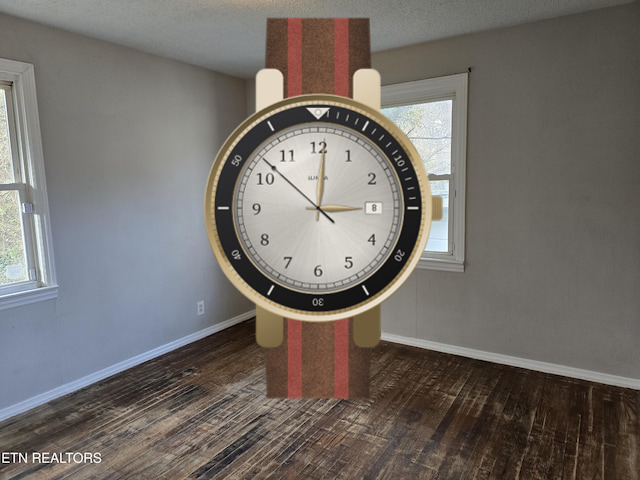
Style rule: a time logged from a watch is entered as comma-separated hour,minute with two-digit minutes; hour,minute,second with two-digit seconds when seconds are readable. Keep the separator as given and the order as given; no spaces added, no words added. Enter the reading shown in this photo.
3,00,52
